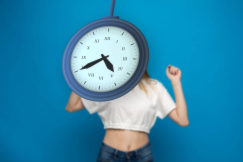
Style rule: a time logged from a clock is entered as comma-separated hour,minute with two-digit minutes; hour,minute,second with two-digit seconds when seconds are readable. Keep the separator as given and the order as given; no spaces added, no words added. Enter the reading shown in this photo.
4,40
